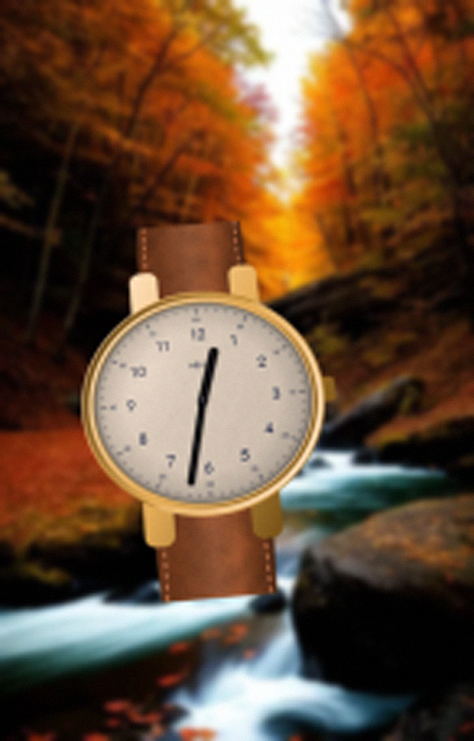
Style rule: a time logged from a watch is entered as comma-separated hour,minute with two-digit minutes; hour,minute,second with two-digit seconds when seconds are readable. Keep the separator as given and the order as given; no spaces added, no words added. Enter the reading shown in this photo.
12,32
